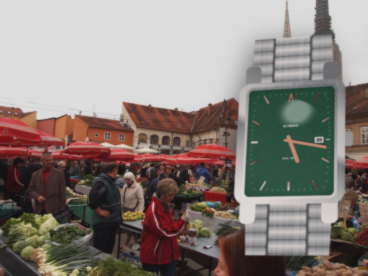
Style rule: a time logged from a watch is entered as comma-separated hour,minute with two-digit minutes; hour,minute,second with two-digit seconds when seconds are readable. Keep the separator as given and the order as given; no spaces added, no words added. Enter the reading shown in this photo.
5,17
